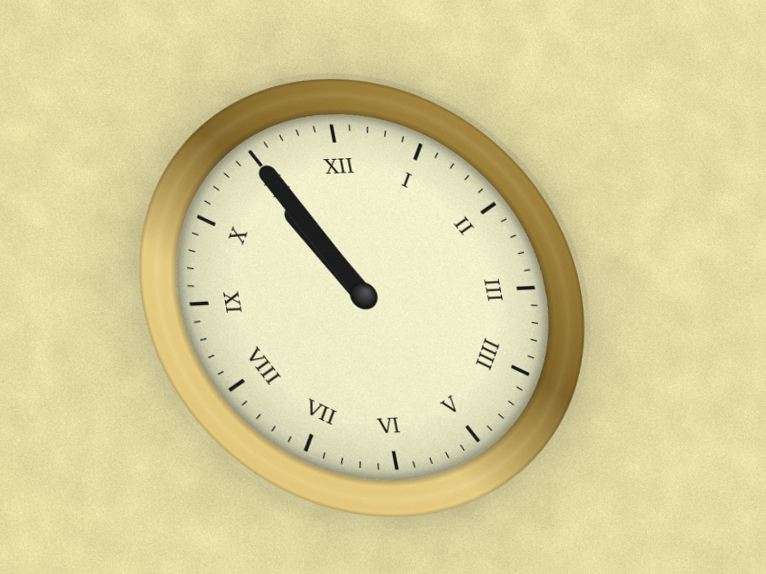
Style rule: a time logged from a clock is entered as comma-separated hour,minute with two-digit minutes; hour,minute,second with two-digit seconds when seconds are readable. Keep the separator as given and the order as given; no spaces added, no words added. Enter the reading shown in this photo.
10,55
